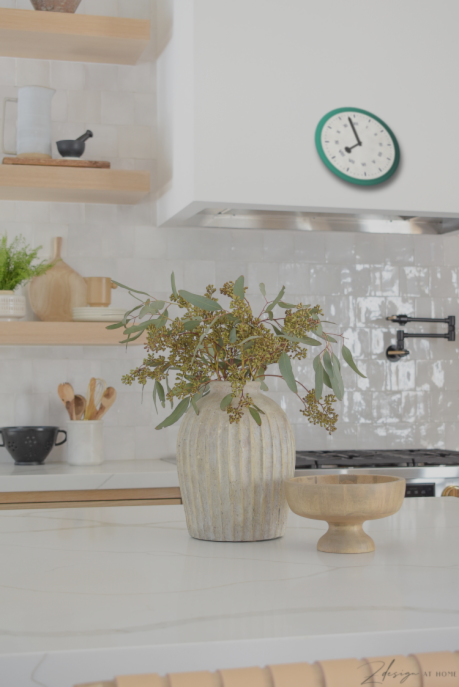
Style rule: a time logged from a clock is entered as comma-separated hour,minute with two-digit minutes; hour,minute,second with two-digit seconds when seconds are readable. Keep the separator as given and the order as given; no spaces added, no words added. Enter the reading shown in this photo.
7,58
